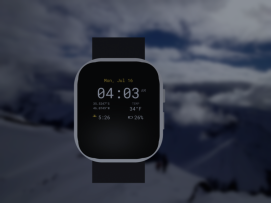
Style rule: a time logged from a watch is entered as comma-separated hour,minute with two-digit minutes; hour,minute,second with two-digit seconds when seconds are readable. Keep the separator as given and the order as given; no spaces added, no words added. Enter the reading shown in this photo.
4,03
